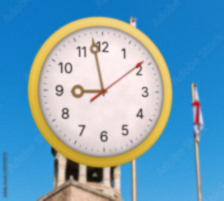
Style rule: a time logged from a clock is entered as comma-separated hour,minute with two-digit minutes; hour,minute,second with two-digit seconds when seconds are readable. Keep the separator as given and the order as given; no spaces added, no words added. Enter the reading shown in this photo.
8,58,09
